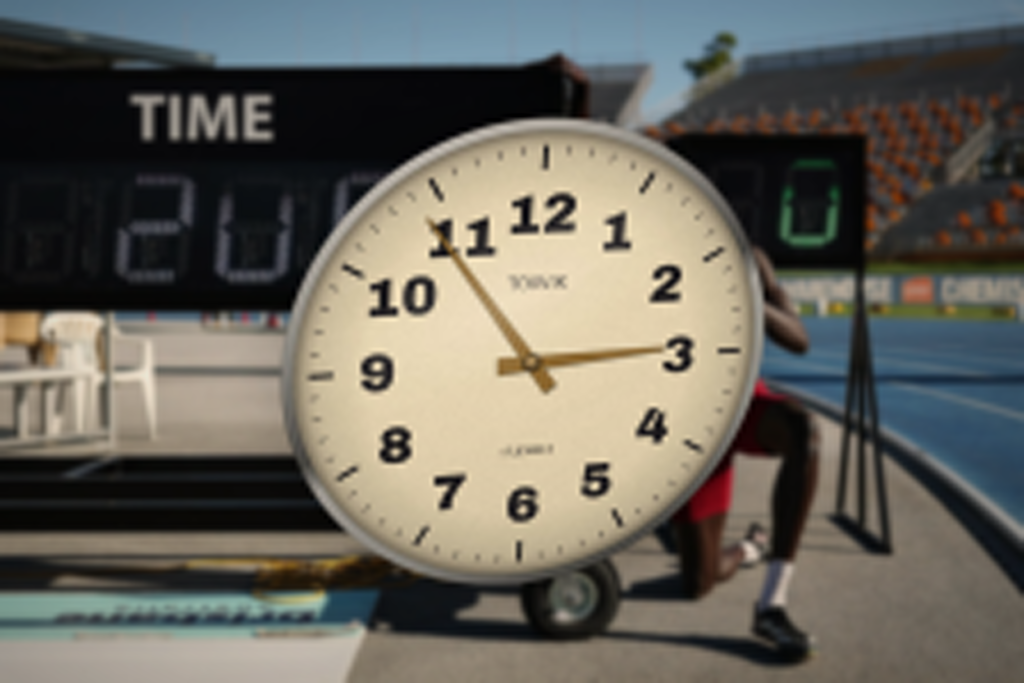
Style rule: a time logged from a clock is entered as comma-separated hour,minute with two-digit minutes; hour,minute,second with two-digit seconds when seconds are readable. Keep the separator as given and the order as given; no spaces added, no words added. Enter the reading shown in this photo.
2,54
